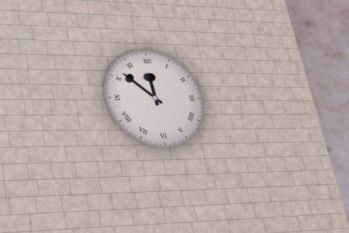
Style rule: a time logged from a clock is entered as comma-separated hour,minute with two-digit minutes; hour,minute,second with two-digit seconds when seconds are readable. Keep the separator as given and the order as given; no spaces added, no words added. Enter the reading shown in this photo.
11,52
